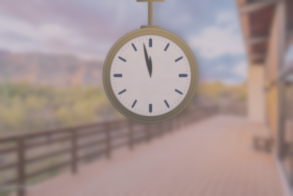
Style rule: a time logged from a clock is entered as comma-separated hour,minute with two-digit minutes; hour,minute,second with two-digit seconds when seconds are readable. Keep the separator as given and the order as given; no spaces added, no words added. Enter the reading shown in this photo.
11,58
